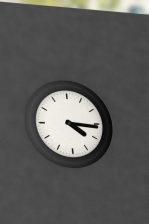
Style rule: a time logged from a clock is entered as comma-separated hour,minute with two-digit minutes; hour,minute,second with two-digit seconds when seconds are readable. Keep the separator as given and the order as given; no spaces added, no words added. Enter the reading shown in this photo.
4,16
